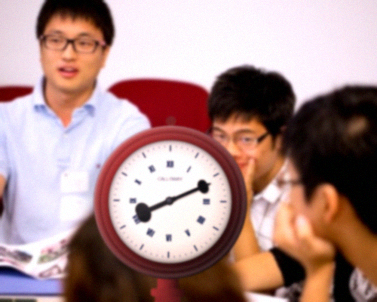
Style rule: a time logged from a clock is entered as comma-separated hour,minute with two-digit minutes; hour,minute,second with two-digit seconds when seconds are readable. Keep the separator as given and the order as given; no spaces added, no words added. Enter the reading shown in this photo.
8,11
